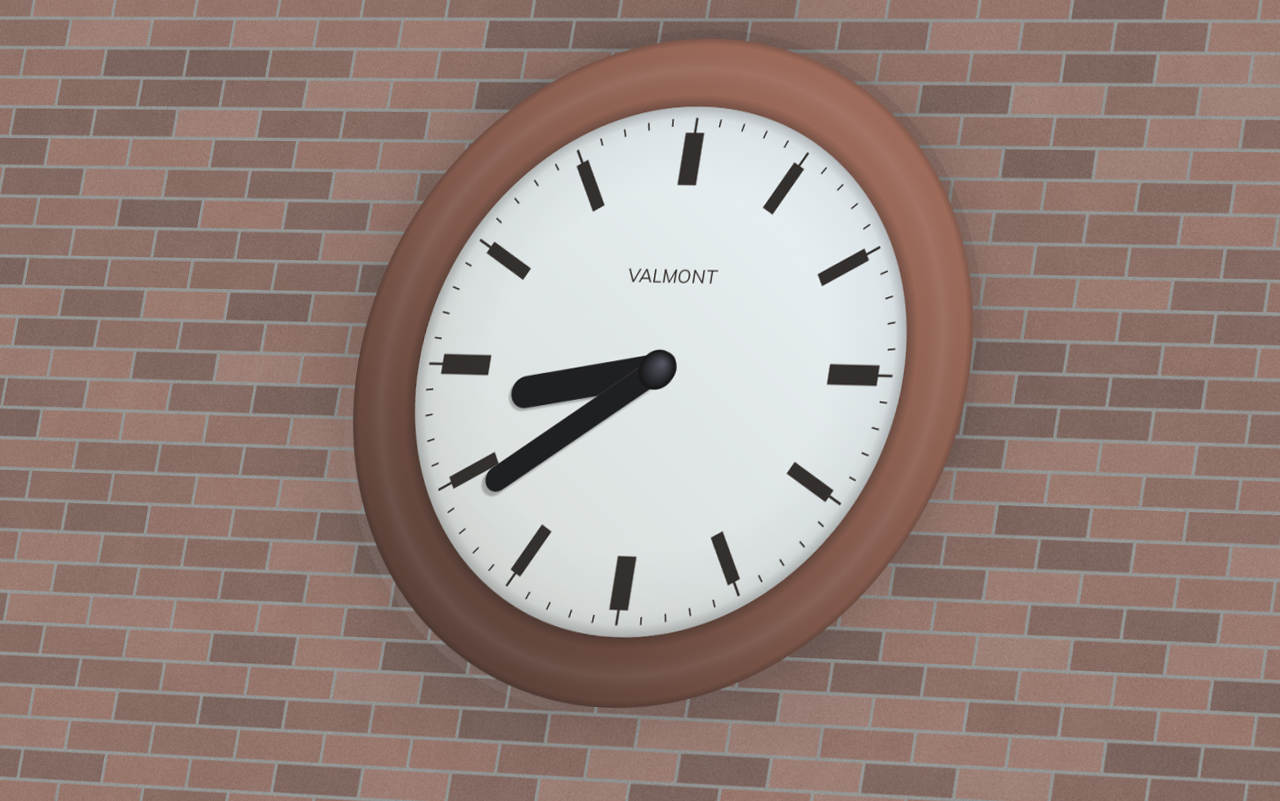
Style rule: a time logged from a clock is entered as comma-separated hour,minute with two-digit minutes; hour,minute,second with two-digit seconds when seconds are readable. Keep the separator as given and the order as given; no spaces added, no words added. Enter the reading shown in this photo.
8,39
